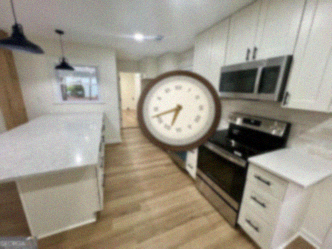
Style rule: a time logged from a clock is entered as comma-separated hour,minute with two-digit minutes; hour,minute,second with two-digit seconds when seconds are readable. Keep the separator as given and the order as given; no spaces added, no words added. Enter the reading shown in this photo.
6,42
